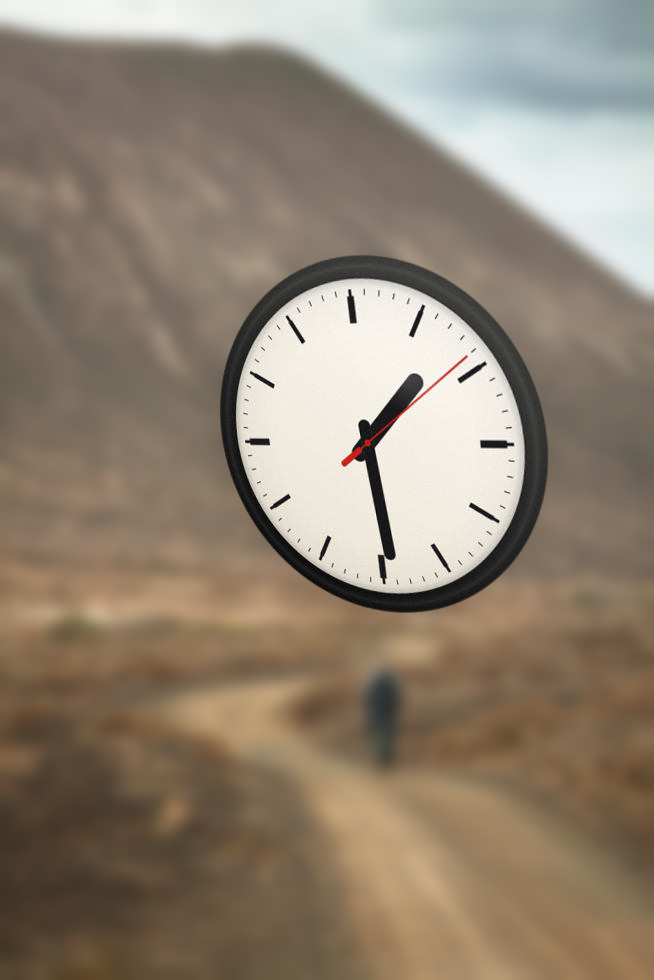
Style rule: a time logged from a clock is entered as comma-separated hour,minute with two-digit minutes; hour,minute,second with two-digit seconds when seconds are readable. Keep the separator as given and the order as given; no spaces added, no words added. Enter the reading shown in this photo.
1,29,09
